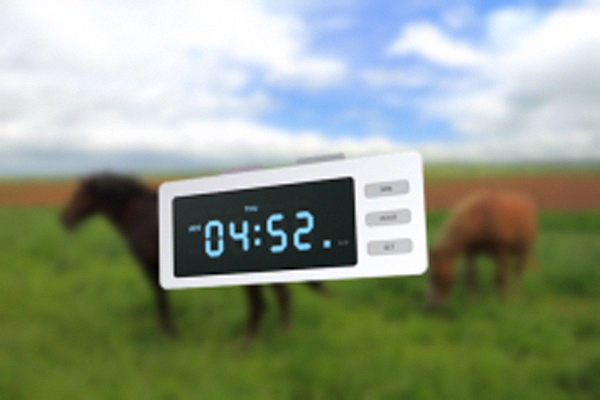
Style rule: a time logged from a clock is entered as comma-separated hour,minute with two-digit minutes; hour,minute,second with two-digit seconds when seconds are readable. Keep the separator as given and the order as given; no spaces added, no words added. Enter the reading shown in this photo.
4,52
